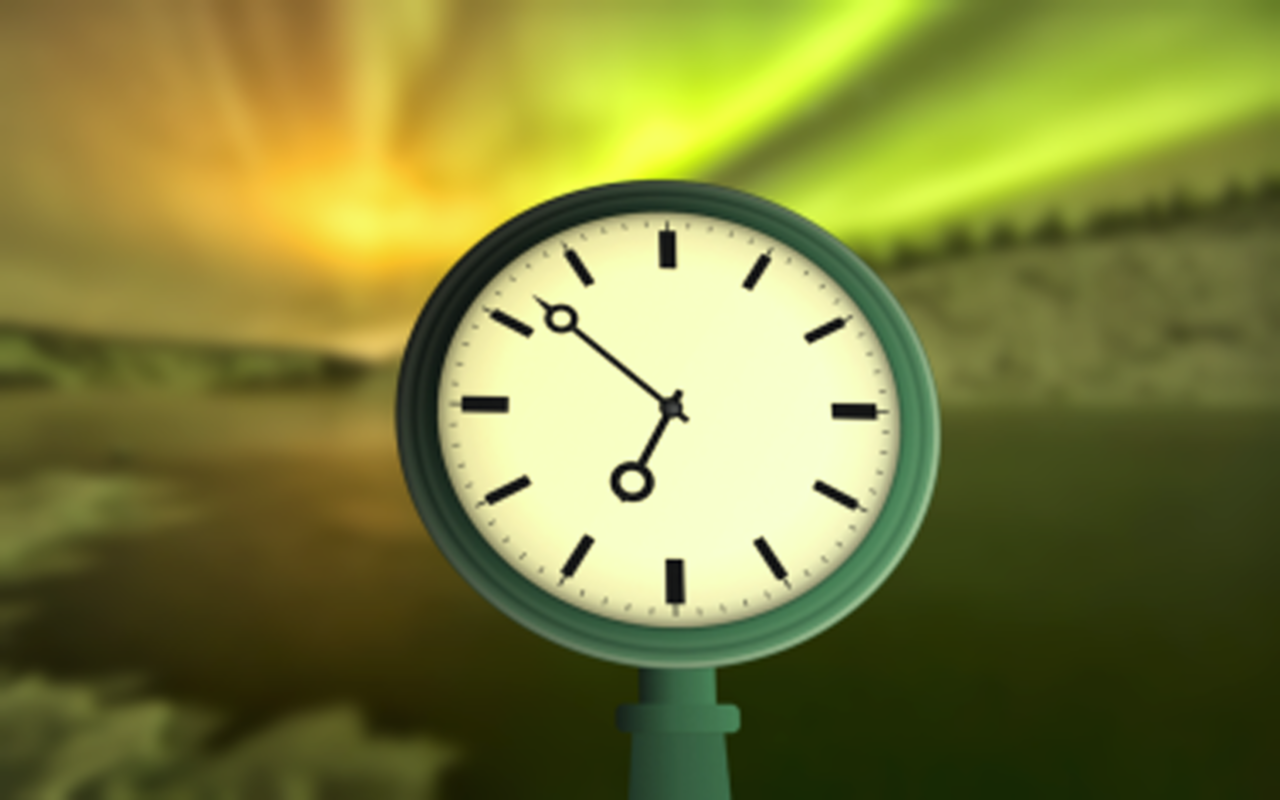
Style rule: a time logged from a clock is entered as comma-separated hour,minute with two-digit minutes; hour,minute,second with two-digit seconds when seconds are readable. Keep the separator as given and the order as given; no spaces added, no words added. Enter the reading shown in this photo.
6,52
